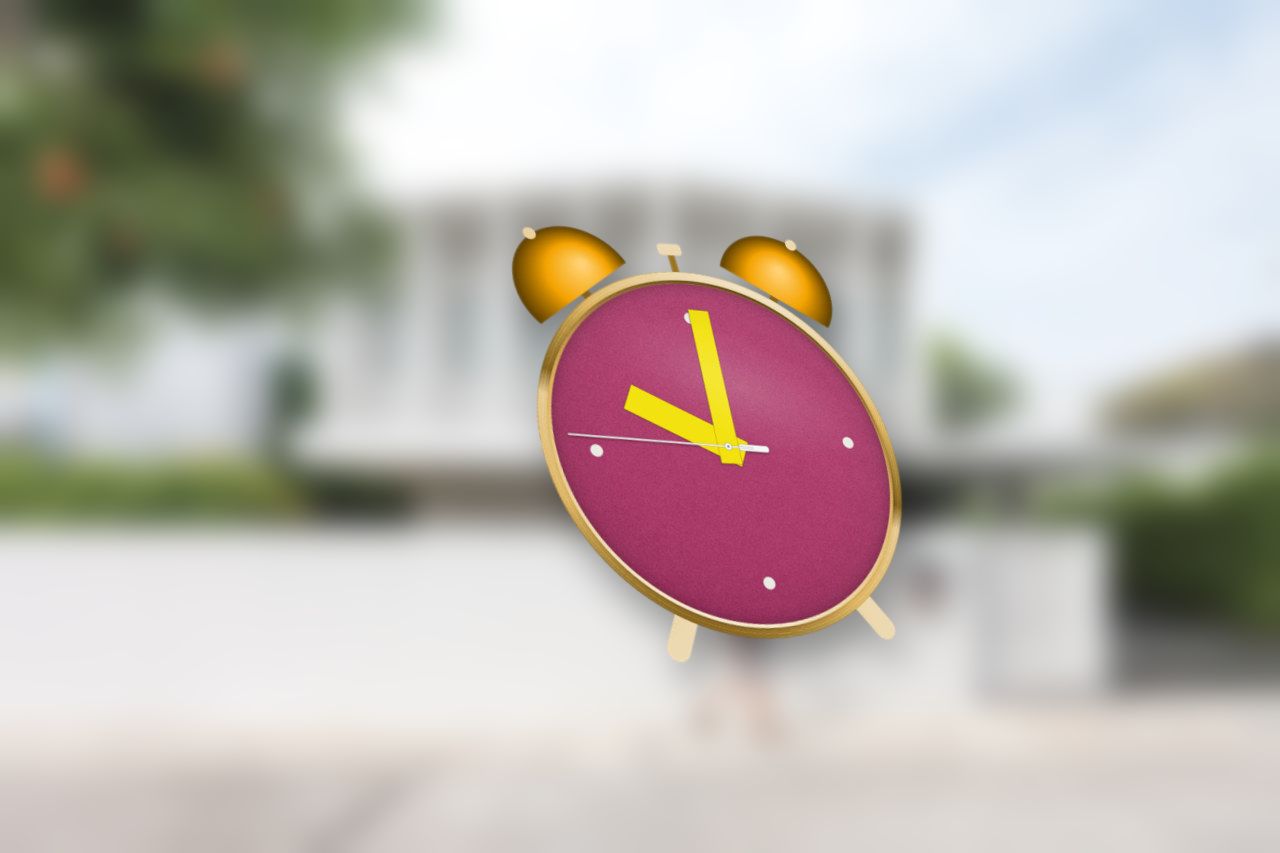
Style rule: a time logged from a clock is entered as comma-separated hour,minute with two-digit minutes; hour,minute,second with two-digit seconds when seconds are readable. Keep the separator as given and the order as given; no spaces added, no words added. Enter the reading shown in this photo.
10,00,46
